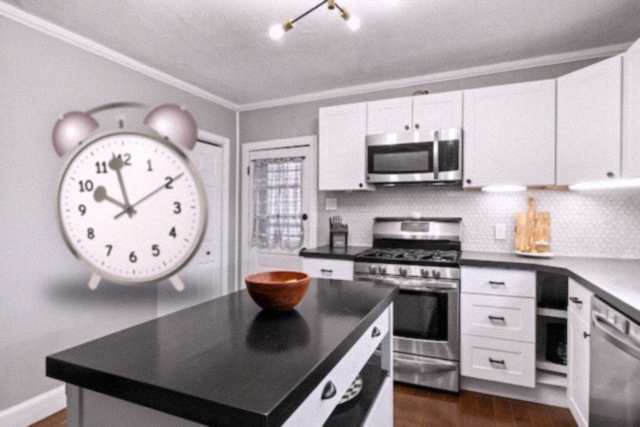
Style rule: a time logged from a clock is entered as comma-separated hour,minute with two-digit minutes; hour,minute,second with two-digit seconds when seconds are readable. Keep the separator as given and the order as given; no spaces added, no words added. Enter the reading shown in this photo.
9,58,10
